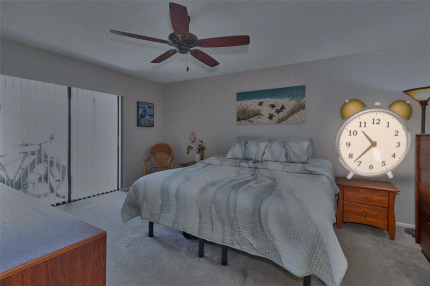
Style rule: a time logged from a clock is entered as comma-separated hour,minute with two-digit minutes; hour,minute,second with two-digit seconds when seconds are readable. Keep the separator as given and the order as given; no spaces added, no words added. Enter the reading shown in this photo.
10,37
